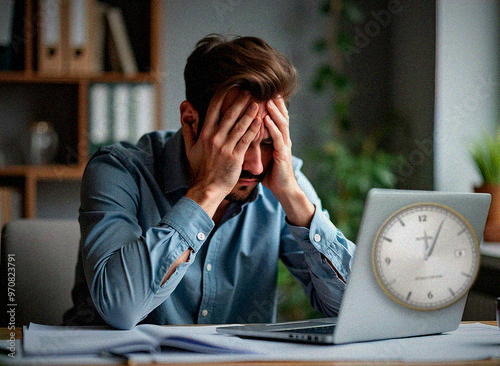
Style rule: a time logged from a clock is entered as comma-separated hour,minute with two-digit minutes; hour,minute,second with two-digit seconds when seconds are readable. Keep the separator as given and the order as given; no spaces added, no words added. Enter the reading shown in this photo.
12,05
